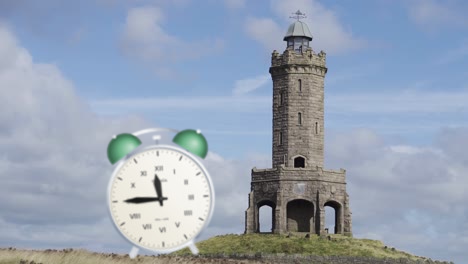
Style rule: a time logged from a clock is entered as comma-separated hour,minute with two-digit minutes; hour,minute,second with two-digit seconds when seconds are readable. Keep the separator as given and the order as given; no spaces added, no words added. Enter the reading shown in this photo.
11,45
